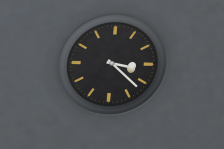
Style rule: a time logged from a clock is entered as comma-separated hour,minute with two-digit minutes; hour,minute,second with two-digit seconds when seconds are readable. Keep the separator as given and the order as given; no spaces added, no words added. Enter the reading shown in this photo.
3,22
